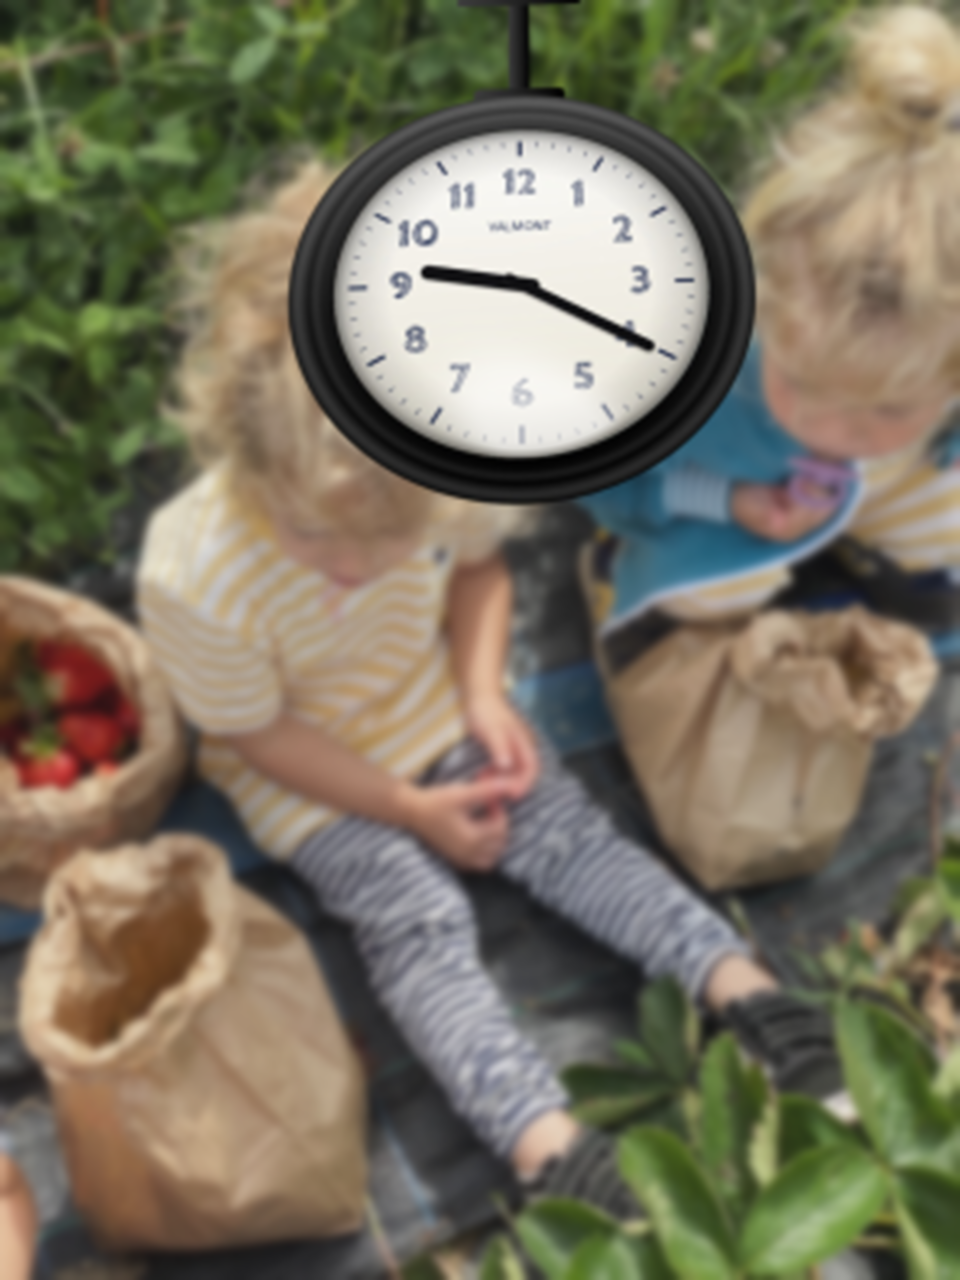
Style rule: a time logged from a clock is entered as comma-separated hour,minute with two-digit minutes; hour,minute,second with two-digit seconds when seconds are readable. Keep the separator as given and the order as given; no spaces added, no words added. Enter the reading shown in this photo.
9,20
